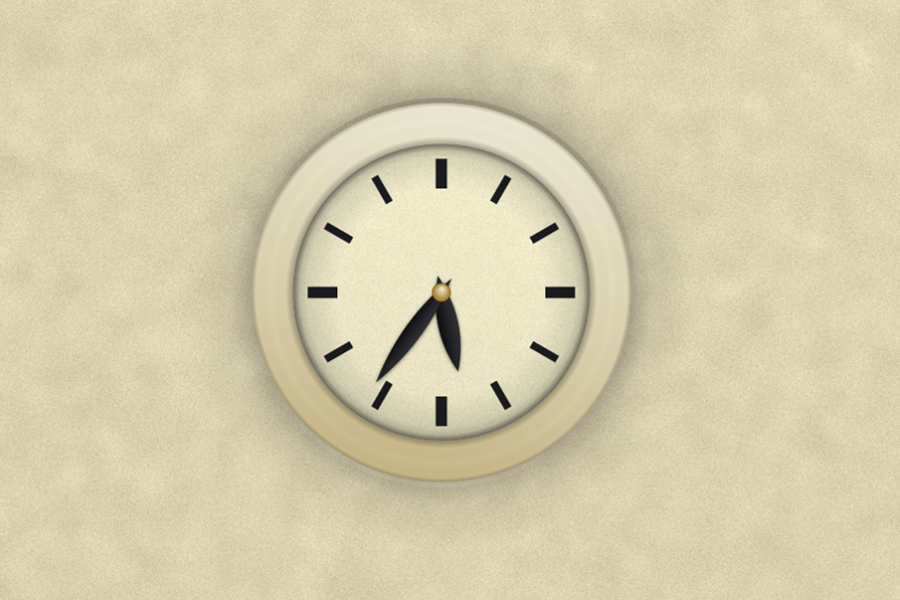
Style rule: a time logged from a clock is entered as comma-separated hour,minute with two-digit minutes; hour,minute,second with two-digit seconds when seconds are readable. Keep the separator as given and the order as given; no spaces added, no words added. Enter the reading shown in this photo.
5,36
